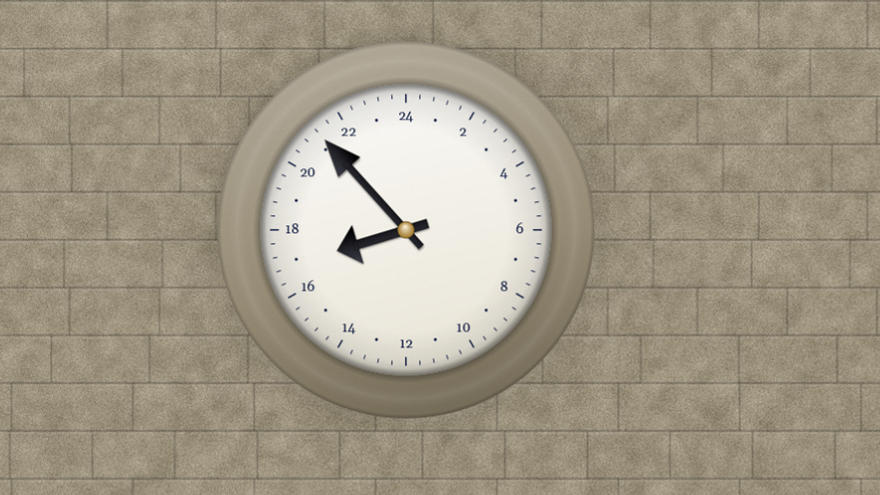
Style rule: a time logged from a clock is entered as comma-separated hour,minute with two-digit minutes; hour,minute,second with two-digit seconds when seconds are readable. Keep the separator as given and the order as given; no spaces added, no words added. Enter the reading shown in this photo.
16,53
